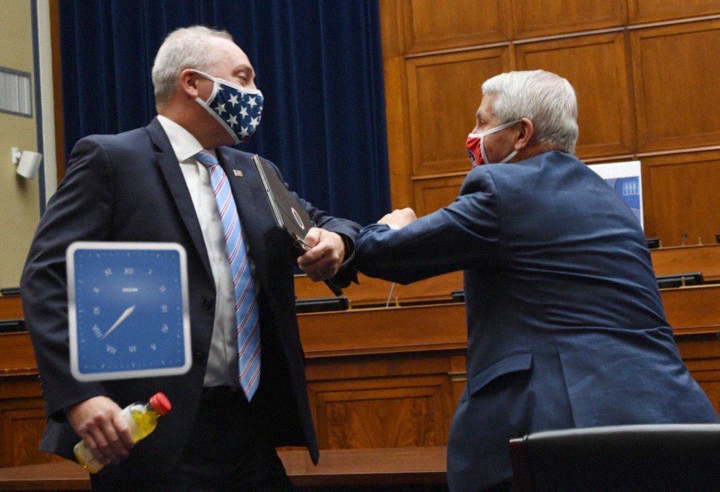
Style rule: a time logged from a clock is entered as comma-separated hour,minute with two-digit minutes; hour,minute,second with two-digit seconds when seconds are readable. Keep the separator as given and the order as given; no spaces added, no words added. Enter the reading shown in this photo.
7,38
